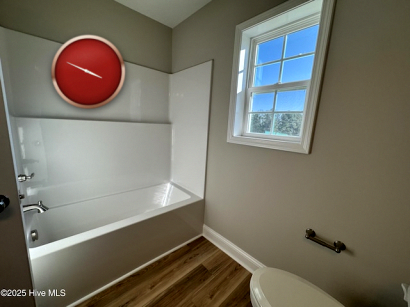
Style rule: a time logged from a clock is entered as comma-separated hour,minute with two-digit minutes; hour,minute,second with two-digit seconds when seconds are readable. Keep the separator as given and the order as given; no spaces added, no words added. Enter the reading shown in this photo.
3,49
